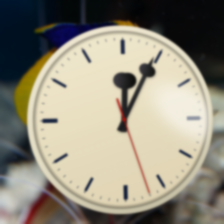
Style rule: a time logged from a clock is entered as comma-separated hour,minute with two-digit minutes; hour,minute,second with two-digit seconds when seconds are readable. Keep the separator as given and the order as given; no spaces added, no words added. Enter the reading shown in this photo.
12,04,27
